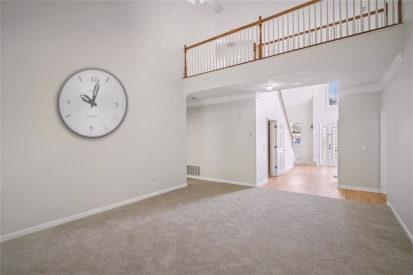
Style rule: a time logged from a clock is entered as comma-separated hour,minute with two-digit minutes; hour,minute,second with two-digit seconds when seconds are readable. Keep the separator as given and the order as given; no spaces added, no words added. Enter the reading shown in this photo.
10,02
